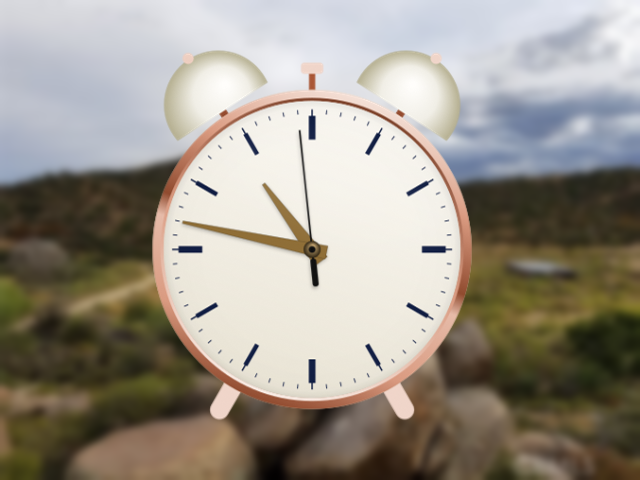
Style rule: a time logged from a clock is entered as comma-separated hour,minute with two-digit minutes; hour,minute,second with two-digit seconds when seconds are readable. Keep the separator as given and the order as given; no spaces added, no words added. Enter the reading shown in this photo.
10,46,59
